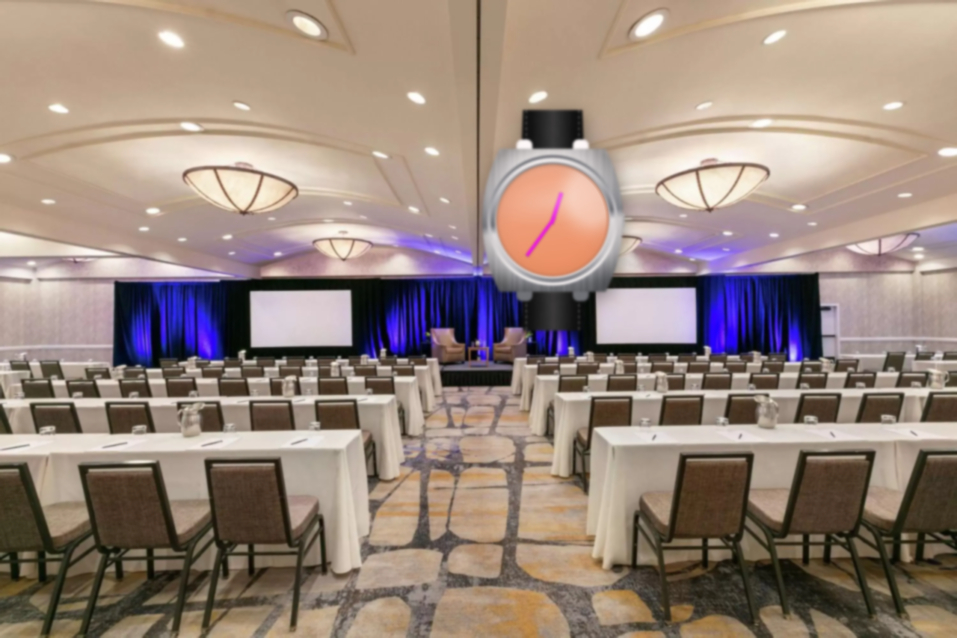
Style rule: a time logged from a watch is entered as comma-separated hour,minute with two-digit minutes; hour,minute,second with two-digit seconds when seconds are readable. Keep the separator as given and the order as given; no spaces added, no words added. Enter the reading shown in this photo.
12,36
